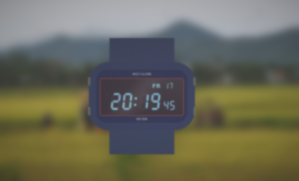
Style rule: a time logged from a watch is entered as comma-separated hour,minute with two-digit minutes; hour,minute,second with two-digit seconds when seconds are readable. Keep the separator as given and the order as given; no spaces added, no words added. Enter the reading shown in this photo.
20,19
